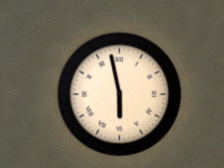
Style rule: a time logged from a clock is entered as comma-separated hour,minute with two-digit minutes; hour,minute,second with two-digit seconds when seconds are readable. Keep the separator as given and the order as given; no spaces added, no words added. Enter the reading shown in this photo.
5,58
